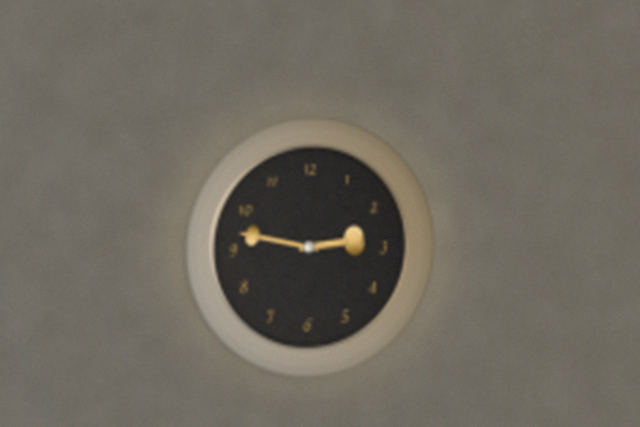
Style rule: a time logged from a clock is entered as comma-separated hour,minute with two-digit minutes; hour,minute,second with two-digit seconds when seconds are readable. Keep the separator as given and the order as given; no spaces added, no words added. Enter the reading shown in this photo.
2,47
